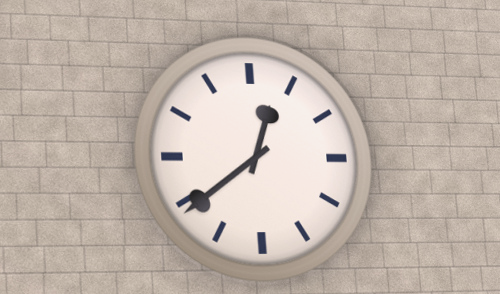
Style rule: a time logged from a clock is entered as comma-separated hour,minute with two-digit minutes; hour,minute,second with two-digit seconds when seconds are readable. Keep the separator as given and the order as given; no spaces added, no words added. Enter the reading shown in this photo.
12,39
